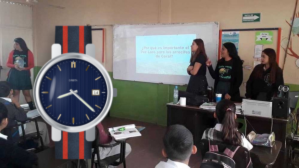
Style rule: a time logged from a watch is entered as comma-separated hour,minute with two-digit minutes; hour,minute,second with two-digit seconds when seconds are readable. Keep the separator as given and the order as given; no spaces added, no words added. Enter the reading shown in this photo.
8,22
